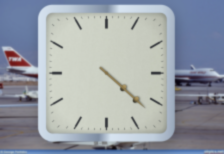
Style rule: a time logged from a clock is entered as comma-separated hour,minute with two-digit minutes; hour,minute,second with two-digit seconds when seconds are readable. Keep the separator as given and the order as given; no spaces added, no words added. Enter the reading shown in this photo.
4,22
